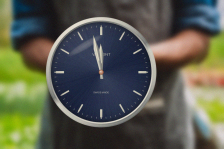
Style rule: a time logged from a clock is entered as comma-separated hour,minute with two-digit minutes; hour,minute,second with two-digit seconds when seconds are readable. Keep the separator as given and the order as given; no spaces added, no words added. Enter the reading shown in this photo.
11,58
